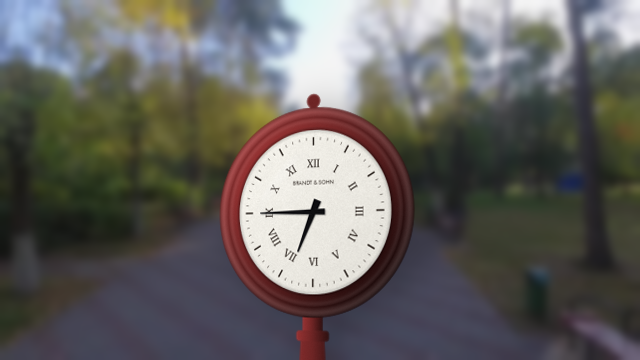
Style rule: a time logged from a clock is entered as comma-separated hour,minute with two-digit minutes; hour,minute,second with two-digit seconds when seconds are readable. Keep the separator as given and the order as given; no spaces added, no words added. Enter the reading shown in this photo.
6,45
